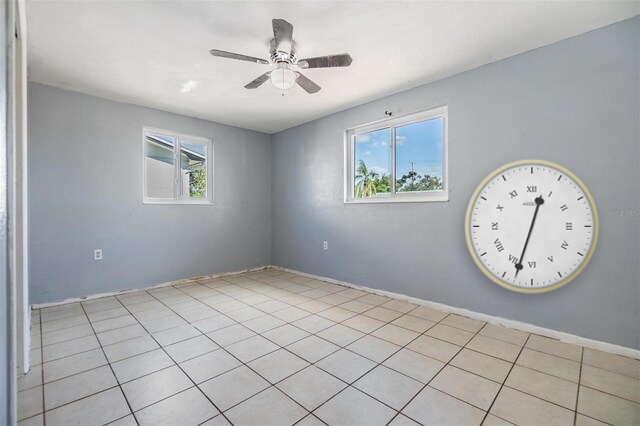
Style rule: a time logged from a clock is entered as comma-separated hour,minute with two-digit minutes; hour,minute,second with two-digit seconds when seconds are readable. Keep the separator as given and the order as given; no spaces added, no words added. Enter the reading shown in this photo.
12,33
